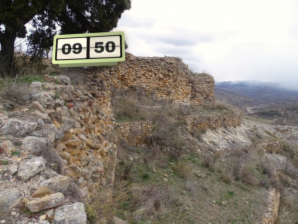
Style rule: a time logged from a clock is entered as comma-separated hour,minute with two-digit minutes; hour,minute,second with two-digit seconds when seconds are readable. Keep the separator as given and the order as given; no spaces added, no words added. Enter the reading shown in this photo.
9,50
